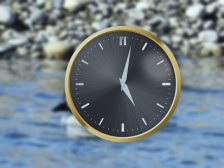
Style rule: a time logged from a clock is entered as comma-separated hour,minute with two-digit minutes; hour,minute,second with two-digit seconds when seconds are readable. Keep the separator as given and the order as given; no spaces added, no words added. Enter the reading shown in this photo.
5,02
